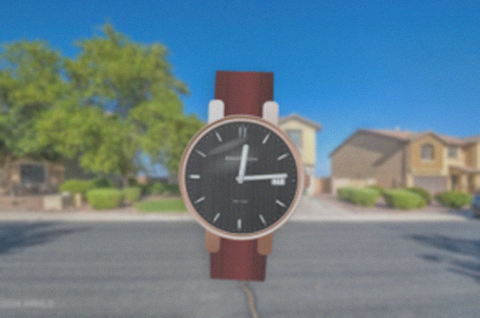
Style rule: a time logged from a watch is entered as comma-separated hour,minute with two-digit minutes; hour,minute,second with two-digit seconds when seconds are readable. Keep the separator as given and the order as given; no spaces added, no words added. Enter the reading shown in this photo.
12,14
